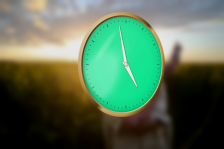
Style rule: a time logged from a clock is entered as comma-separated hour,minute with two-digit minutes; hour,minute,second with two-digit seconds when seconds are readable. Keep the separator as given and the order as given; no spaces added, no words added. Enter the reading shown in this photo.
4,58
